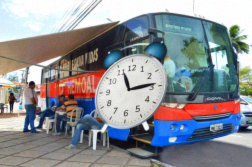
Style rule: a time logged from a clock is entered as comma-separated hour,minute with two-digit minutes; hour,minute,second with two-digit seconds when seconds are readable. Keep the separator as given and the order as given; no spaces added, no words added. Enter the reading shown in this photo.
11,14
